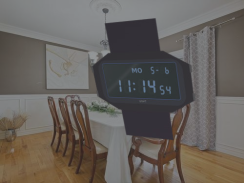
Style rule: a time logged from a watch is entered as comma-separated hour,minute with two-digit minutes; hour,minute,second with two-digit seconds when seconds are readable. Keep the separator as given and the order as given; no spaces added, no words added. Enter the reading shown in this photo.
11,14,54
